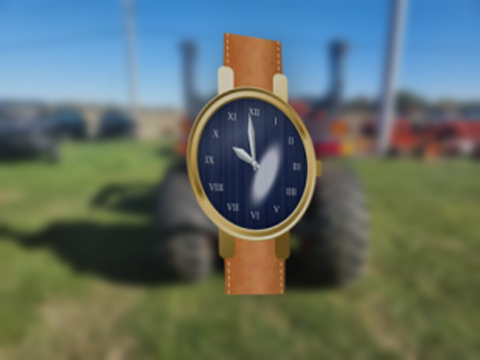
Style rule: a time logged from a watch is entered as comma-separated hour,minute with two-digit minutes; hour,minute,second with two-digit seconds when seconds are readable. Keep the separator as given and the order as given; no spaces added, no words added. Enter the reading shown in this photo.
9,59
